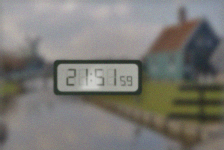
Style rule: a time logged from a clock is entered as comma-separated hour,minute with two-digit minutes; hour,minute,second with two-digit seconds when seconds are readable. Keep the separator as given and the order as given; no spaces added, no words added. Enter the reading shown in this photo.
21,51,59
